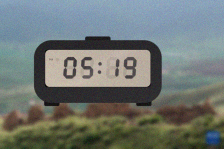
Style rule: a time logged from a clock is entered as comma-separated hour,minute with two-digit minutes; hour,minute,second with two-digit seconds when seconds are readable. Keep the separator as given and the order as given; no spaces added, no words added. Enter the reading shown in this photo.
5,19
